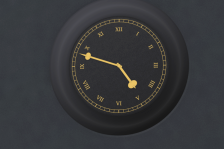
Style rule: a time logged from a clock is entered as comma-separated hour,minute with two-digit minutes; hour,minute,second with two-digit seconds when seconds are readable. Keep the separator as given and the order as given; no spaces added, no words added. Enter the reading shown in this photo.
4,48
